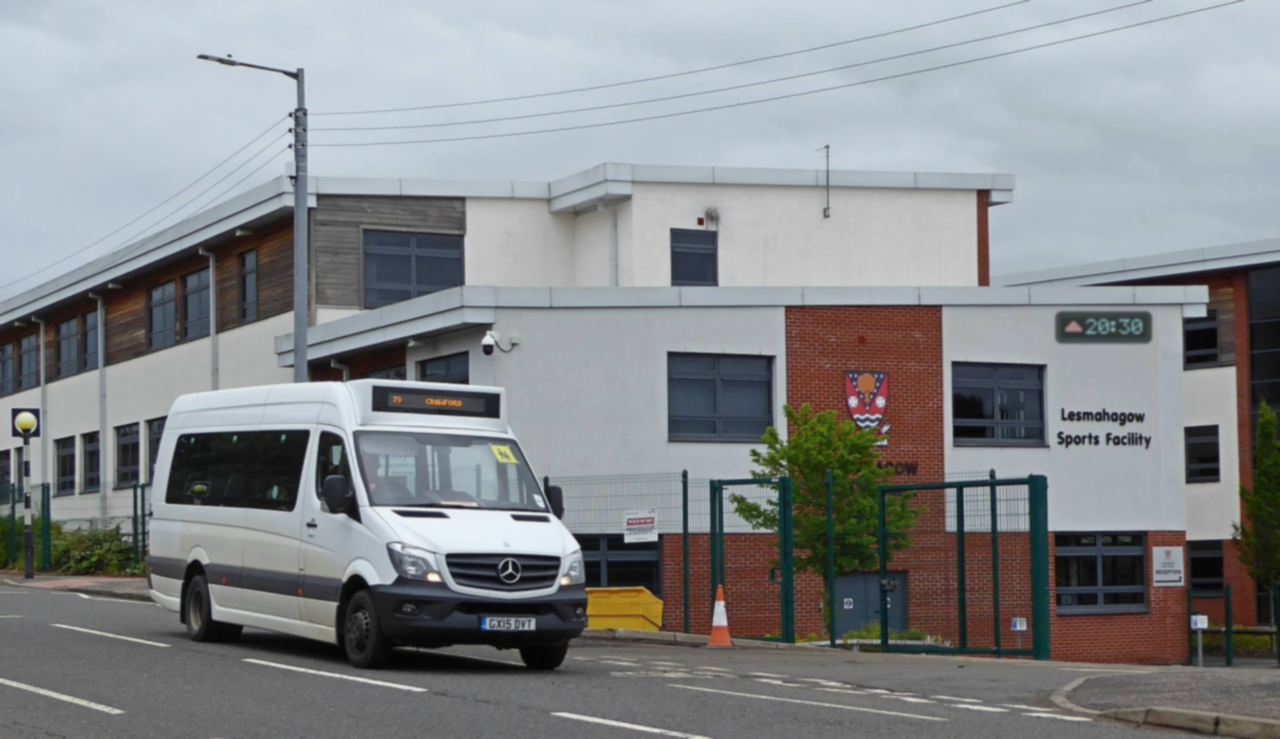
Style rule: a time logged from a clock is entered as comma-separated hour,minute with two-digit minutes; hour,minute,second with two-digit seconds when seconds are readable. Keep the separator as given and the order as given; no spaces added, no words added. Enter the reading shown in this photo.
20,30
